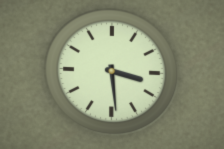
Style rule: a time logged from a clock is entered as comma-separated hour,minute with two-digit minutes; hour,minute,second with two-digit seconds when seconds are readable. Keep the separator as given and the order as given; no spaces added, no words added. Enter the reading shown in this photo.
3,29
